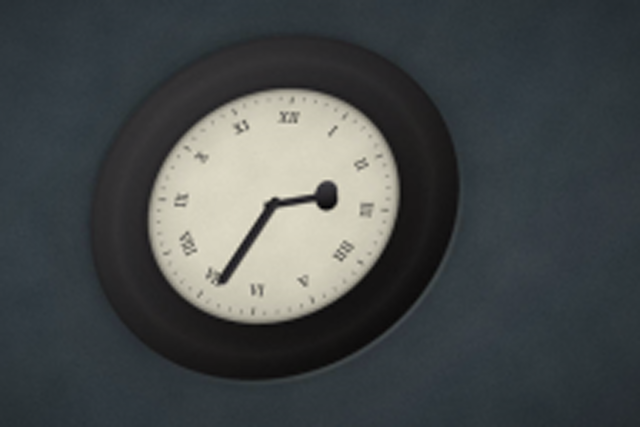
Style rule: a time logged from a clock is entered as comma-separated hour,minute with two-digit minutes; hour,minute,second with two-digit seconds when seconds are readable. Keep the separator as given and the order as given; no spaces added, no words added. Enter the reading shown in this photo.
2,34
